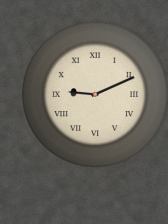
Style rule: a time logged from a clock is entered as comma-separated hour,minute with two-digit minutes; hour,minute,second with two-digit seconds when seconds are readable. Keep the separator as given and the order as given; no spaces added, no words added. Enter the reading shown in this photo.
9,11
